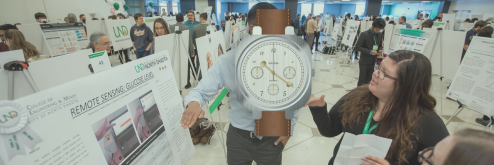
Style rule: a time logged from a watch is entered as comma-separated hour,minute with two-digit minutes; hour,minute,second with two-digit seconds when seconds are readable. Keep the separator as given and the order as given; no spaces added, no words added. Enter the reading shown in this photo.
10,21
